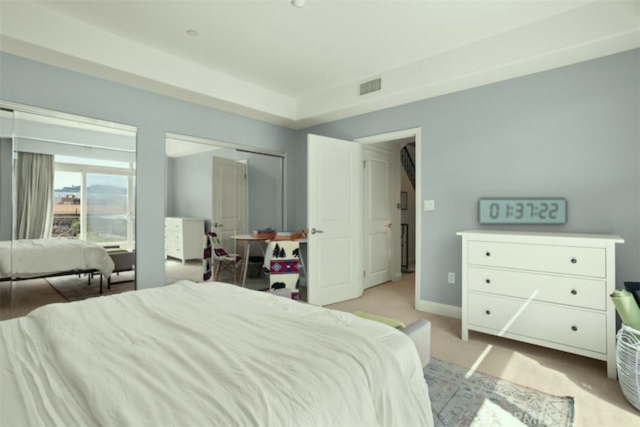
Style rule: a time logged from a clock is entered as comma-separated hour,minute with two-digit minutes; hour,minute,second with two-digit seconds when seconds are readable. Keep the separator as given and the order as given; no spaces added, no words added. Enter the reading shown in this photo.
1,37,22
